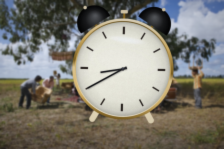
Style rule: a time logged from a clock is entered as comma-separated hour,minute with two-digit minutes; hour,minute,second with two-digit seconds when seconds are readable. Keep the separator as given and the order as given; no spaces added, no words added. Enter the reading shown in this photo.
8,40
